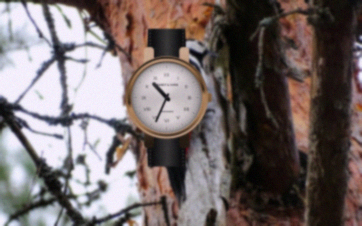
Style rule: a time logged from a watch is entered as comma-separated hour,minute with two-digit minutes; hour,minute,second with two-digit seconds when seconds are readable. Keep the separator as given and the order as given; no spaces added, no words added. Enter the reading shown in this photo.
10,34
